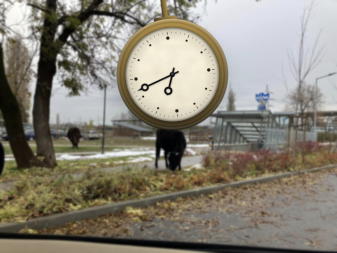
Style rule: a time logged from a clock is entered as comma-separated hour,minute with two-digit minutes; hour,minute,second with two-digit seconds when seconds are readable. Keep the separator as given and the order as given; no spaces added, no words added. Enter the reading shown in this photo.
6,42
